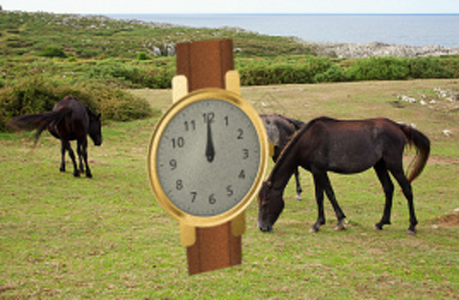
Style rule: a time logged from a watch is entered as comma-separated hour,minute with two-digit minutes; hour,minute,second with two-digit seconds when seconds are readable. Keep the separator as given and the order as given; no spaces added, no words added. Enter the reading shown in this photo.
12,00
